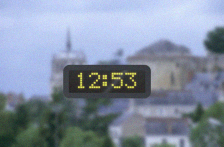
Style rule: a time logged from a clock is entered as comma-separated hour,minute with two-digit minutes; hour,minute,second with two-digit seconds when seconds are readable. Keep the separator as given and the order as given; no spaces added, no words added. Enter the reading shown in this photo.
12,53
